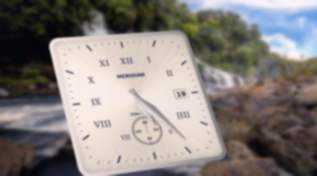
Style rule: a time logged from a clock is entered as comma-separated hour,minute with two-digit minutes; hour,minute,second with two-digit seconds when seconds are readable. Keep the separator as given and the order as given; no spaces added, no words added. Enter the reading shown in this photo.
5,24
